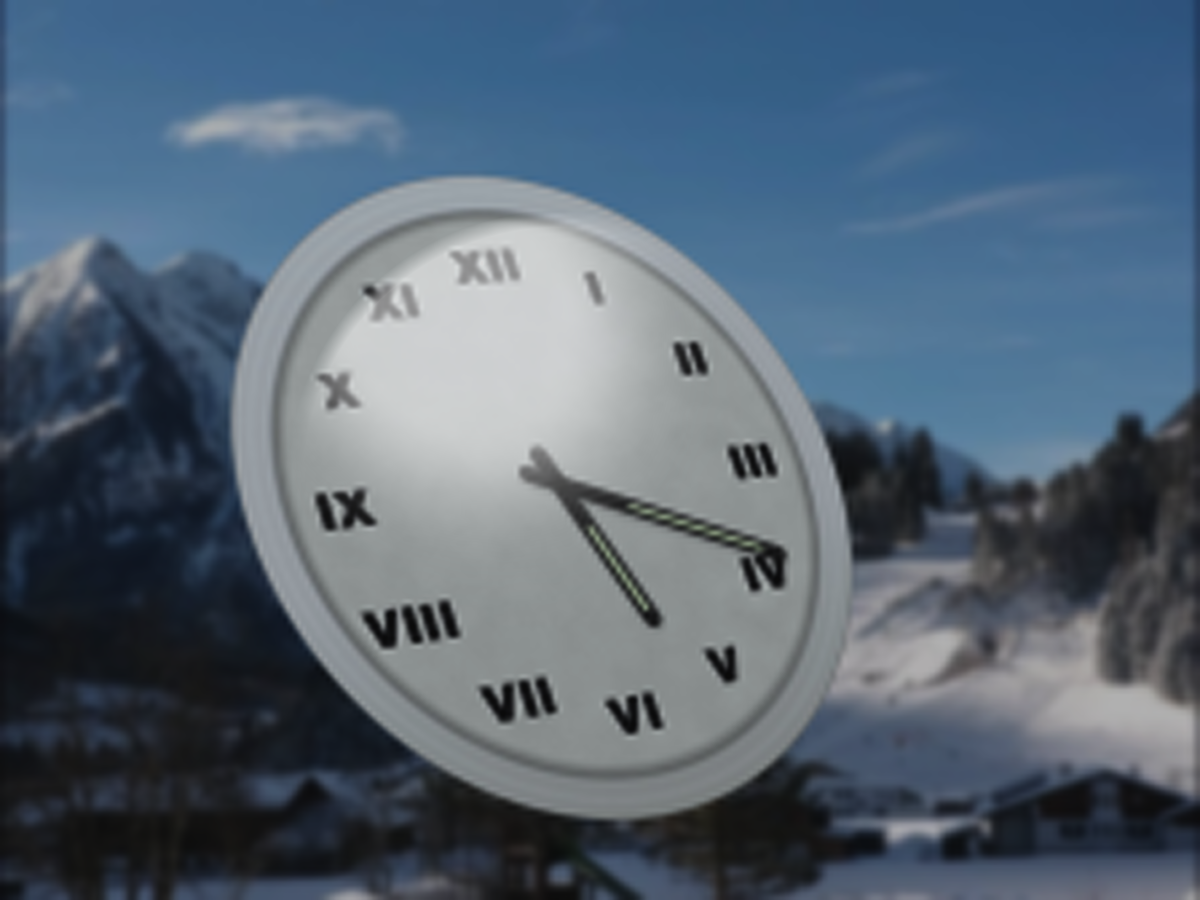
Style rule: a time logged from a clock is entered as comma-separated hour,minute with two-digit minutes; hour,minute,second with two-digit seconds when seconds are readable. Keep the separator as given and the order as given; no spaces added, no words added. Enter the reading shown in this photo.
5,19
